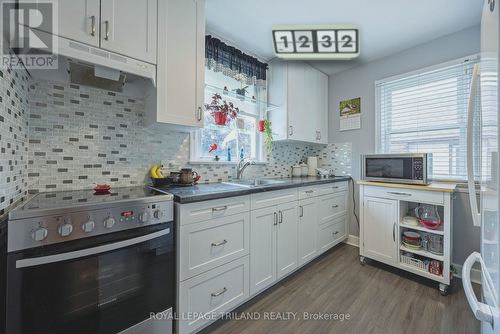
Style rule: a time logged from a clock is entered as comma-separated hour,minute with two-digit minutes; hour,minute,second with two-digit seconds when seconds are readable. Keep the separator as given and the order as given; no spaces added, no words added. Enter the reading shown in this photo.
12,32
